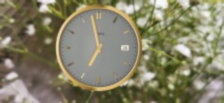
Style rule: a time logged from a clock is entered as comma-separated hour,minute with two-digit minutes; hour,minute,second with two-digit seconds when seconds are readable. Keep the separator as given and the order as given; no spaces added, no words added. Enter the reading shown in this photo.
6,58
